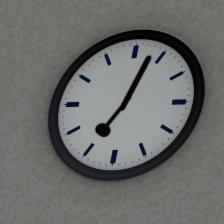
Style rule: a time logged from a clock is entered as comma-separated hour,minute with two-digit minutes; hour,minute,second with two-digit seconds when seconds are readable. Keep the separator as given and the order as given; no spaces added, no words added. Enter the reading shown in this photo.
7,03
